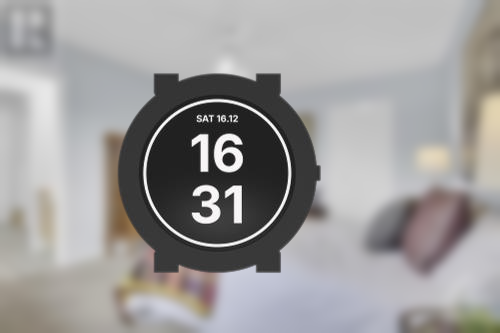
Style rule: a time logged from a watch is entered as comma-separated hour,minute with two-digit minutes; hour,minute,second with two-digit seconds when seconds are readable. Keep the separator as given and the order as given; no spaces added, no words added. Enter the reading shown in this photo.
16,31
